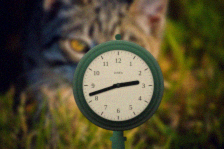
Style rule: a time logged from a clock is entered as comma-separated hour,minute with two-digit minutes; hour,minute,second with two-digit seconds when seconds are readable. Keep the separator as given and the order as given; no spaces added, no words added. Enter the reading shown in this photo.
2,42
